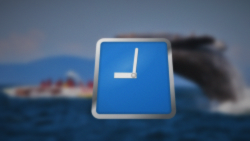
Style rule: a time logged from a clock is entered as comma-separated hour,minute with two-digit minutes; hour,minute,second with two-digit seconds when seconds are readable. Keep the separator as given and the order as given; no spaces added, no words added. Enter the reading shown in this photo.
9,01
